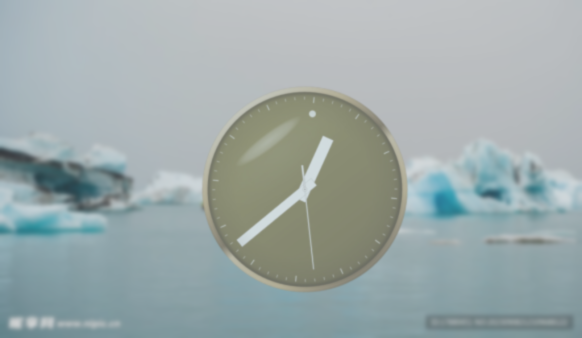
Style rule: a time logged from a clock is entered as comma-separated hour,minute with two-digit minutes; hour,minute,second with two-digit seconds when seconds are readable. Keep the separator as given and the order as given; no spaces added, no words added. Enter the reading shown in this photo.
12,37,28
